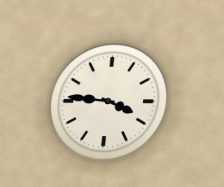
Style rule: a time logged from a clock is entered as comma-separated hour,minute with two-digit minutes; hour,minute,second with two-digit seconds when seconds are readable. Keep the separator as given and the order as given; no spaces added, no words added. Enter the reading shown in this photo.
3,46
